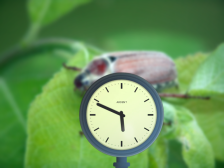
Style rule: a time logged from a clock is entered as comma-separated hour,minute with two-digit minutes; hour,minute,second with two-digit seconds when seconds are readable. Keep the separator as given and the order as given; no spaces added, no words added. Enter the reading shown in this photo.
5,49
